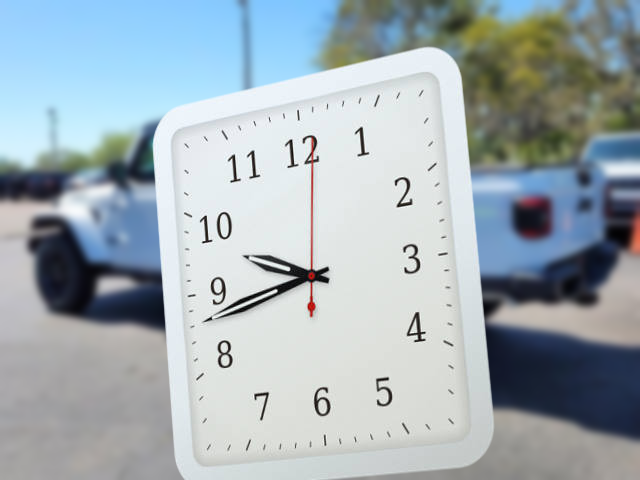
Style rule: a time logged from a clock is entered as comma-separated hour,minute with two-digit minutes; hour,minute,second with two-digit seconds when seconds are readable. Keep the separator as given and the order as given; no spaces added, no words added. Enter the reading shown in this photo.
9,43,01
